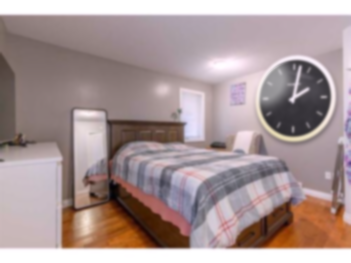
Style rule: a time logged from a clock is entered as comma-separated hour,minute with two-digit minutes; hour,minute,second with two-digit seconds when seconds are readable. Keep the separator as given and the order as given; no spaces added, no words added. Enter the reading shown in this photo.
2,02
